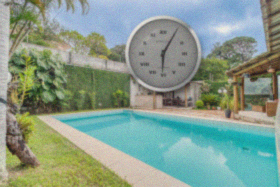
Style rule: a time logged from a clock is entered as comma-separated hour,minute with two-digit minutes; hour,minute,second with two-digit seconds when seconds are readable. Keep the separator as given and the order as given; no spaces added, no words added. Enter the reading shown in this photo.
6,05
